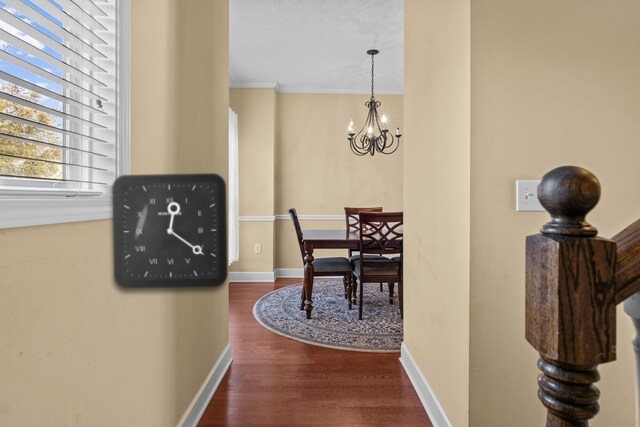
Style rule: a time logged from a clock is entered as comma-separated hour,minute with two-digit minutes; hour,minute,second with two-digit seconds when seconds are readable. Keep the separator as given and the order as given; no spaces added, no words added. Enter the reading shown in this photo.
12,21
